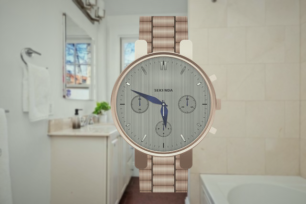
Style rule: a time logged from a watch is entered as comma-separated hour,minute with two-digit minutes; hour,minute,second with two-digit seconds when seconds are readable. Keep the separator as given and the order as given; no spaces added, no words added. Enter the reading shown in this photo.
5,49
